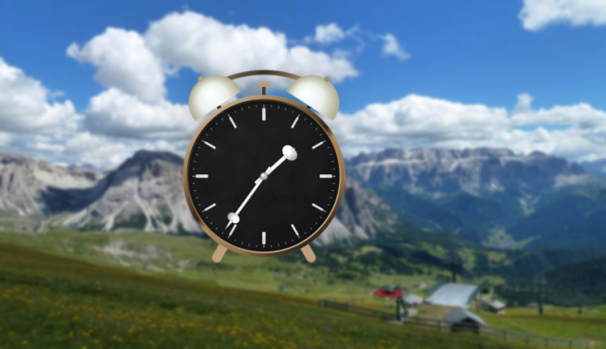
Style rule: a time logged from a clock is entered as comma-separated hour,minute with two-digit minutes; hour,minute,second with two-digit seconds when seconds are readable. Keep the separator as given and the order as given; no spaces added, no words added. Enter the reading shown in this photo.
1,36
